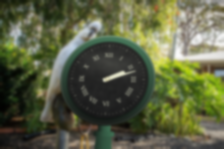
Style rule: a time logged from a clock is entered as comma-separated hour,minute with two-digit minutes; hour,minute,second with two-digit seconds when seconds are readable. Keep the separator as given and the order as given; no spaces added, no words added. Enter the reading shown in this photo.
2,12
